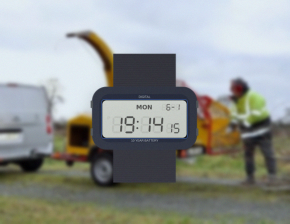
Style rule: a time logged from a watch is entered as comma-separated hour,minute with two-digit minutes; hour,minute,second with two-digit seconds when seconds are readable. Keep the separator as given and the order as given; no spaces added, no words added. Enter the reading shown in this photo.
19,14,15
